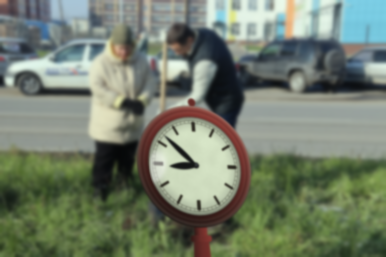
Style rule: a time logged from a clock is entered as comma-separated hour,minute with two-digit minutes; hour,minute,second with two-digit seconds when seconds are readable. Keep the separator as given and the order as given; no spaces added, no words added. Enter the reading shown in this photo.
8,52
